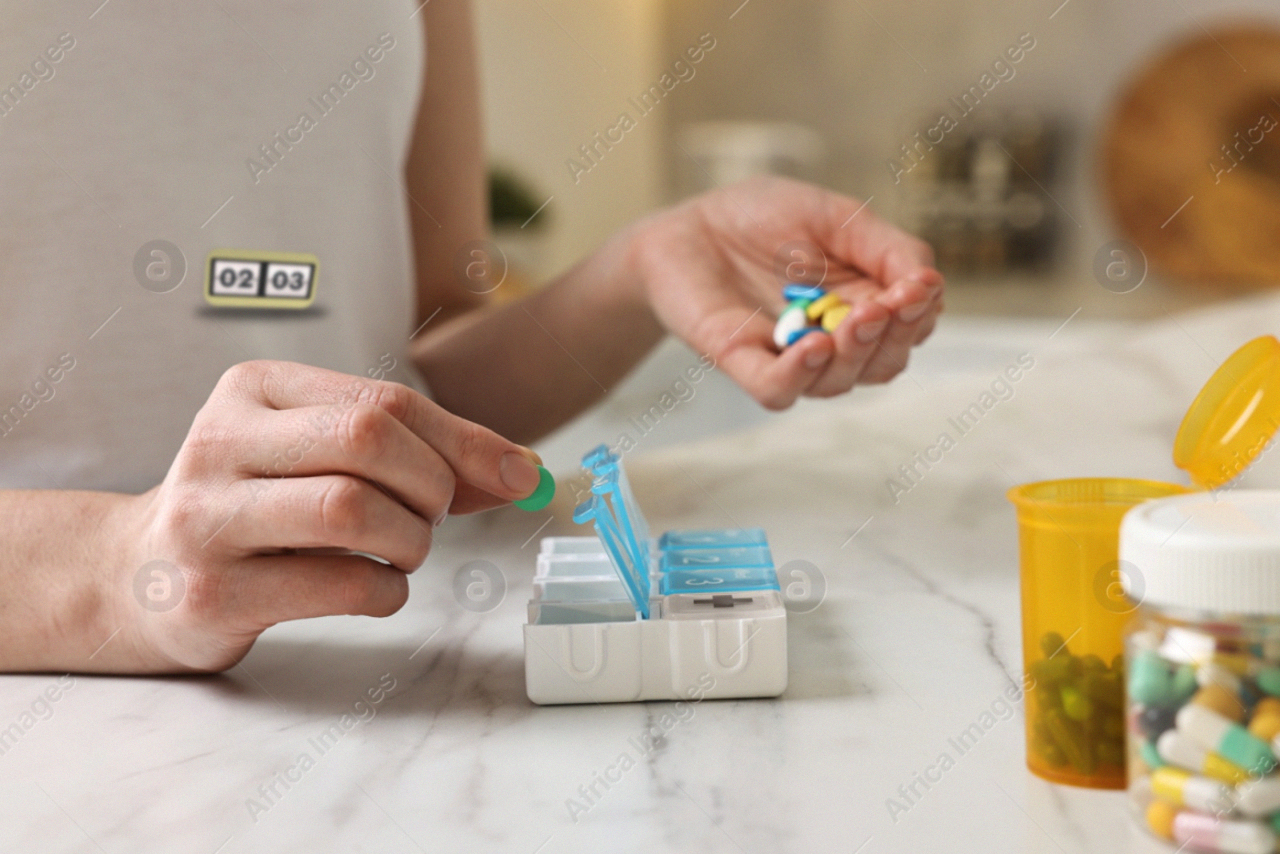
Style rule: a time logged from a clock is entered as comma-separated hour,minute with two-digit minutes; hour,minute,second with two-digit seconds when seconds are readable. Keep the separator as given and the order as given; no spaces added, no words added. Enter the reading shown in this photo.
2,03
